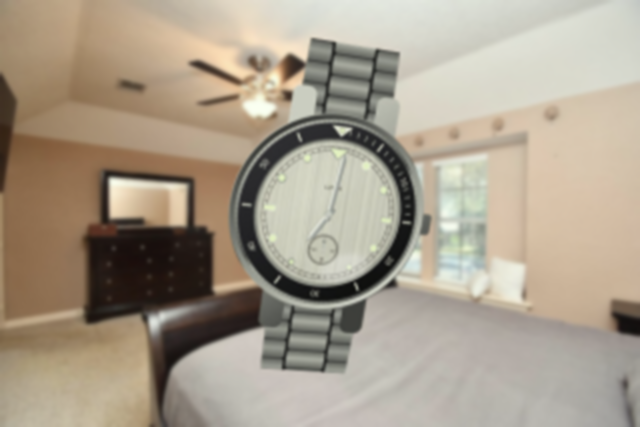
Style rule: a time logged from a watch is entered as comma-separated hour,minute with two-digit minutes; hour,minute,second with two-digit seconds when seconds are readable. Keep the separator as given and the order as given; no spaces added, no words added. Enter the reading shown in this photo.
7,01
